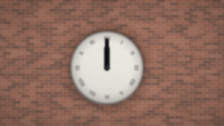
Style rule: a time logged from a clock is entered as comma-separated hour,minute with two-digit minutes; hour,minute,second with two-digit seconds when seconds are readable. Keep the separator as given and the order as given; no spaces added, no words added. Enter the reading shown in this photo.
12,00
